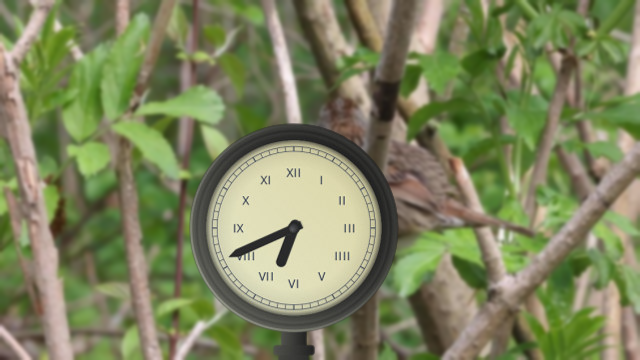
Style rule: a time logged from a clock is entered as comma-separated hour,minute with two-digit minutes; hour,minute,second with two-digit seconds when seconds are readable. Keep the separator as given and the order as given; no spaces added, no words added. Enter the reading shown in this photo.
6,41
